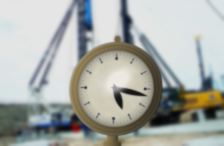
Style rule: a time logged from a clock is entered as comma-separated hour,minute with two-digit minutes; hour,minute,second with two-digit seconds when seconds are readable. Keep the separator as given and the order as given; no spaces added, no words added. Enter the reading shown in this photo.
5,17
